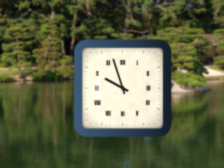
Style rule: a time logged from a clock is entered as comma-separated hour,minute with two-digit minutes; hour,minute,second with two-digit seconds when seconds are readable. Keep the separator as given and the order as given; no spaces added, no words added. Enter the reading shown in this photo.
9,57
